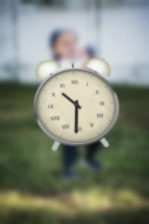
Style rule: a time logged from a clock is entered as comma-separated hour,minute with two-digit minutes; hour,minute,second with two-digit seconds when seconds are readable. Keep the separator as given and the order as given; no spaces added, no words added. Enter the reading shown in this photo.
10,31
